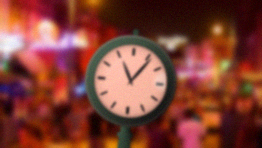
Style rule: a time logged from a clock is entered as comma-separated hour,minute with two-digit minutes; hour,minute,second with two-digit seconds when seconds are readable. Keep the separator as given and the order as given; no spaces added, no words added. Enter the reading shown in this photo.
11,06
